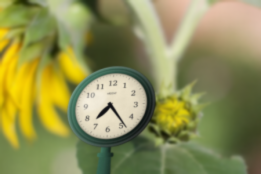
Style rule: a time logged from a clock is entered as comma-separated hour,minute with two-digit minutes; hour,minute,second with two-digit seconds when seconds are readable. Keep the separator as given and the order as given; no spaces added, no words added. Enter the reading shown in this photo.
7,24
